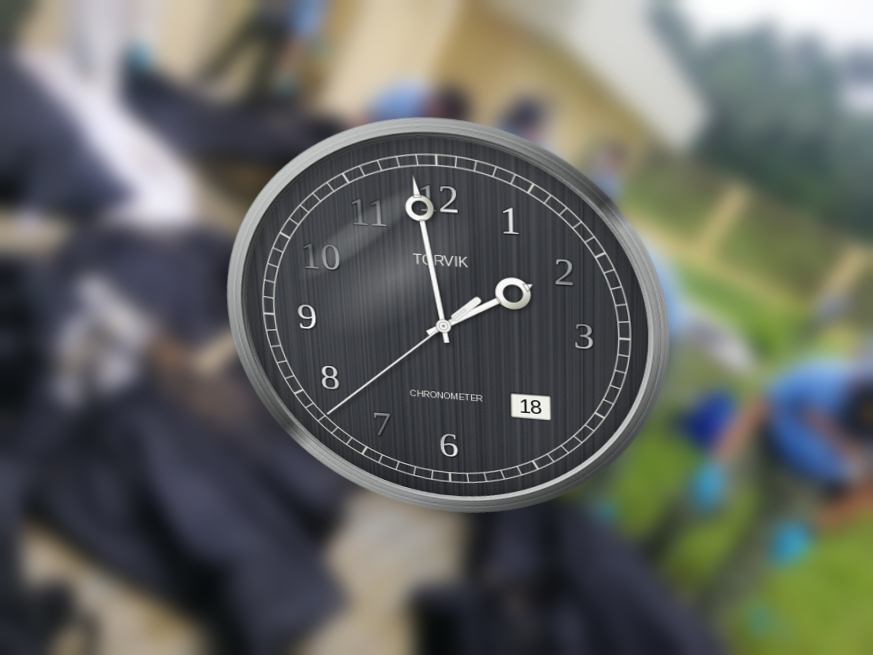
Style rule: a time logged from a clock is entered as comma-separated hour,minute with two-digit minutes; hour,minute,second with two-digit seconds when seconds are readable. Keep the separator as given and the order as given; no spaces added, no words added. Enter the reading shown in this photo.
1,58,38
